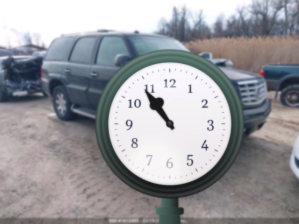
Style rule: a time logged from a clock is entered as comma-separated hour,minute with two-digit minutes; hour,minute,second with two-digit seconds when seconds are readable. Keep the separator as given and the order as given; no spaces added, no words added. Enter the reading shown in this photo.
10,54
